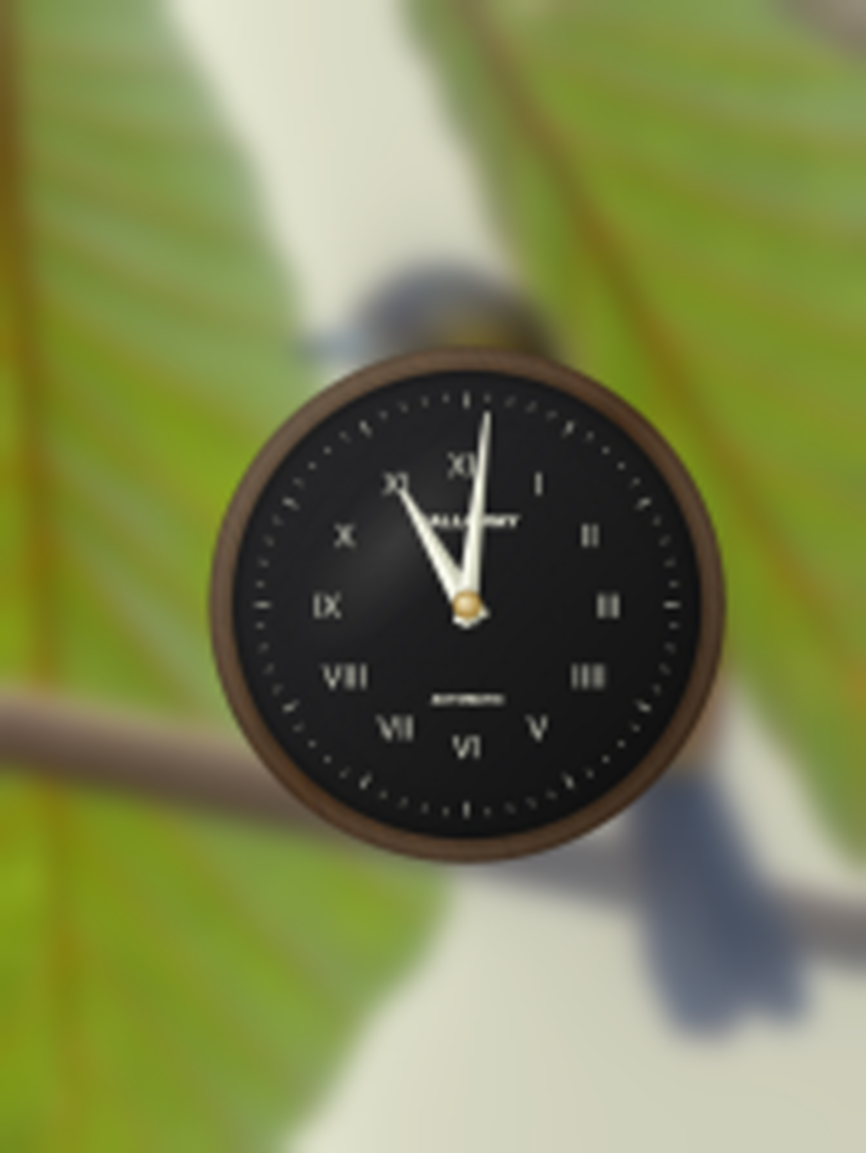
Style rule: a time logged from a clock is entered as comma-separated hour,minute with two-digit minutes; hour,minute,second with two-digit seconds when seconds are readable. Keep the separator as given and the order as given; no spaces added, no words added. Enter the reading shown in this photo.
11,01
